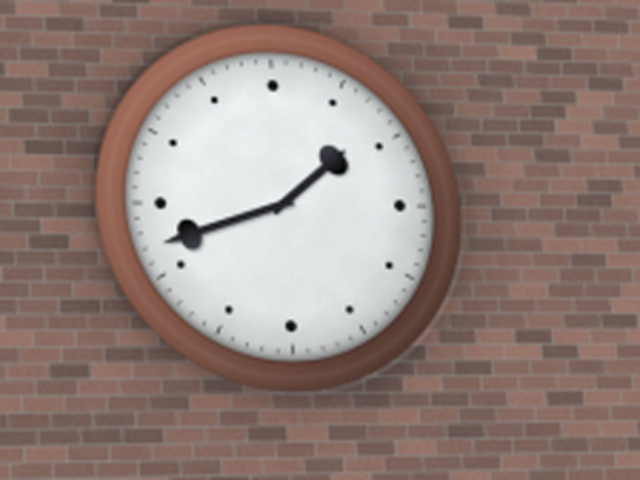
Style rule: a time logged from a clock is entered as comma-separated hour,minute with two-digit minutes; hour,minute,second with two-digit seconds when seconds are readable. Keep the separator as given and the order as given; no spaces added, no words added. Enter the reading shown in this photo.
1,42
